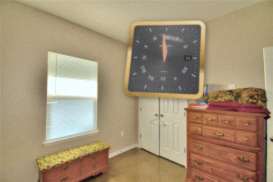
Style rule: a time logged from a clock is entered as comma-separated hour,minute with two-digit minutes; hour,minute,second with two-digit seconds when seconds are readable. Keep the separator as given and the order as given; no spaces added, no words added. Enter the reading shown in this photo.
11,59
